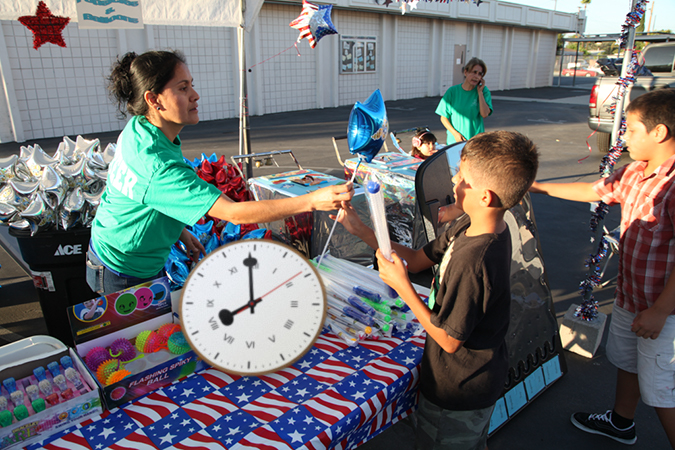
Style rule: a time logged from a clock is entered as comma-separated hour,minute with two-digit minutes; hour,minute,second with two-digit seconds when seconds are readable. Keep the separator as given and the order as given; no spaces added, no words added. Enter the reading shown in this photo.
7,59,09
